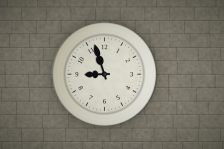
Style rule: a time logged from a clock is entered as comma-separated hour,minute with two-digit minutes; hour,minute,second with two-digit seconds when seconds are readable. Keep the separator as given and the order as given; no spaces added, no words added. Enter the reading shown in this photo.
8,57
